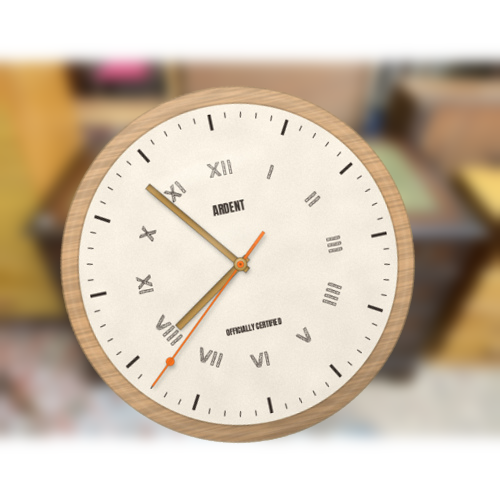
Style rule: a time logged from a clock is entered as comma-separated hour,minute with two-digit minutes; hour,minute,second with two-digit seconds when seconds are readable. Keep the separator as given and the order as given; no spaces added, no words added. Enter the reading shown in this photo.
7,53,38
